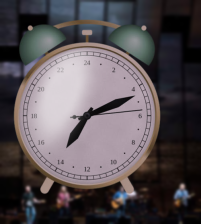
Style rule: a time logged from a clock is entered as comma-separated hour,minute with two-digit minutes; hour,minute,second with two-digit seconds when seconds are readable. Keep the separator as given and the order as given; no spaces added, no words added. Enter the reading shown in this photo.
14,11,14
